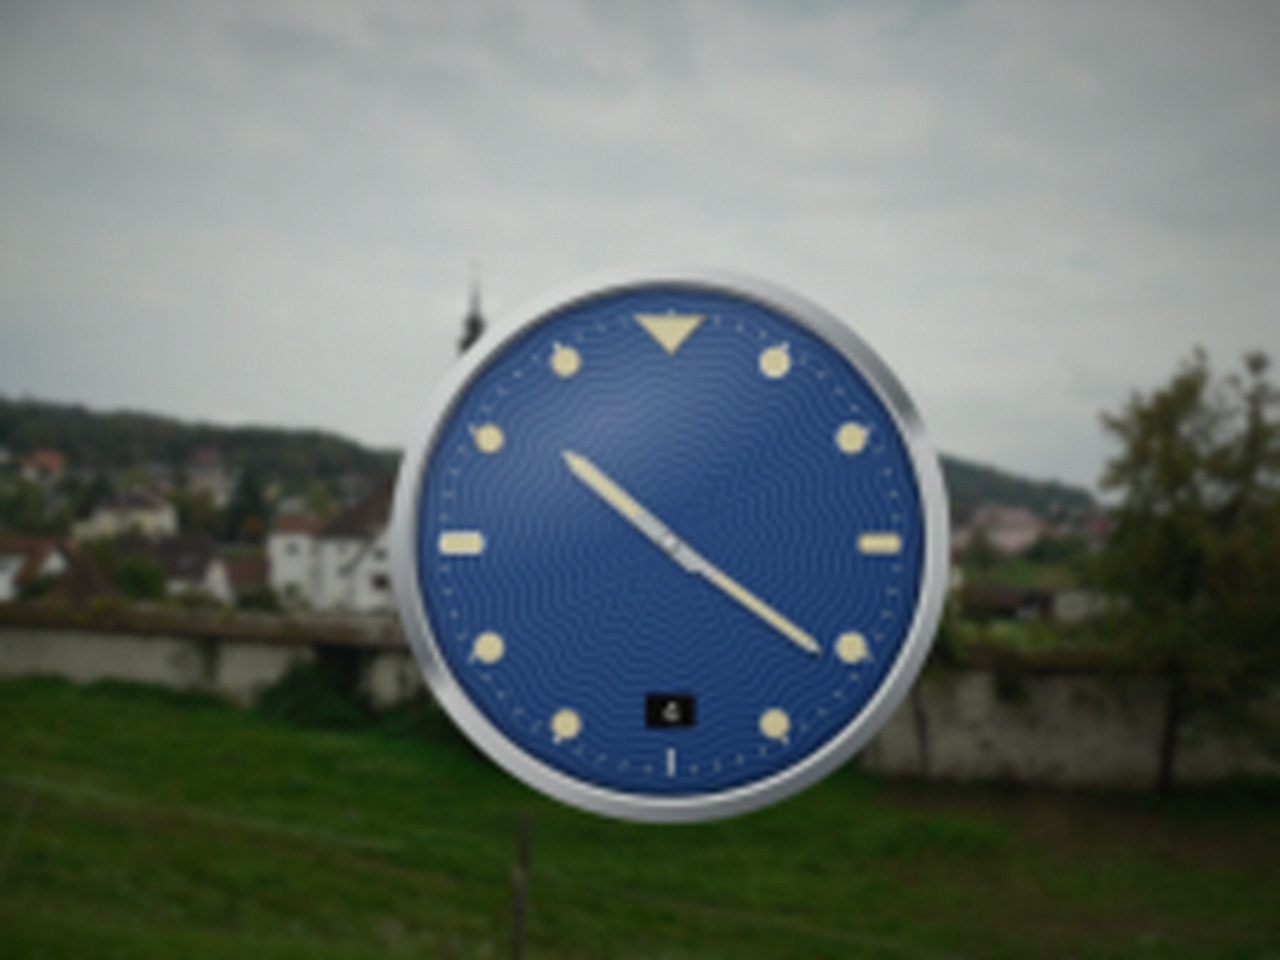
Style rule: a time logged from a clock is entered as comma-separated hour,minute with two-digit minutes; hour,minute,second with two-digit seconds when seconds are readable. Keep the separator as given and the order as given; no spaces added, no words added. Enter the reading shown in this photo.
10,21
